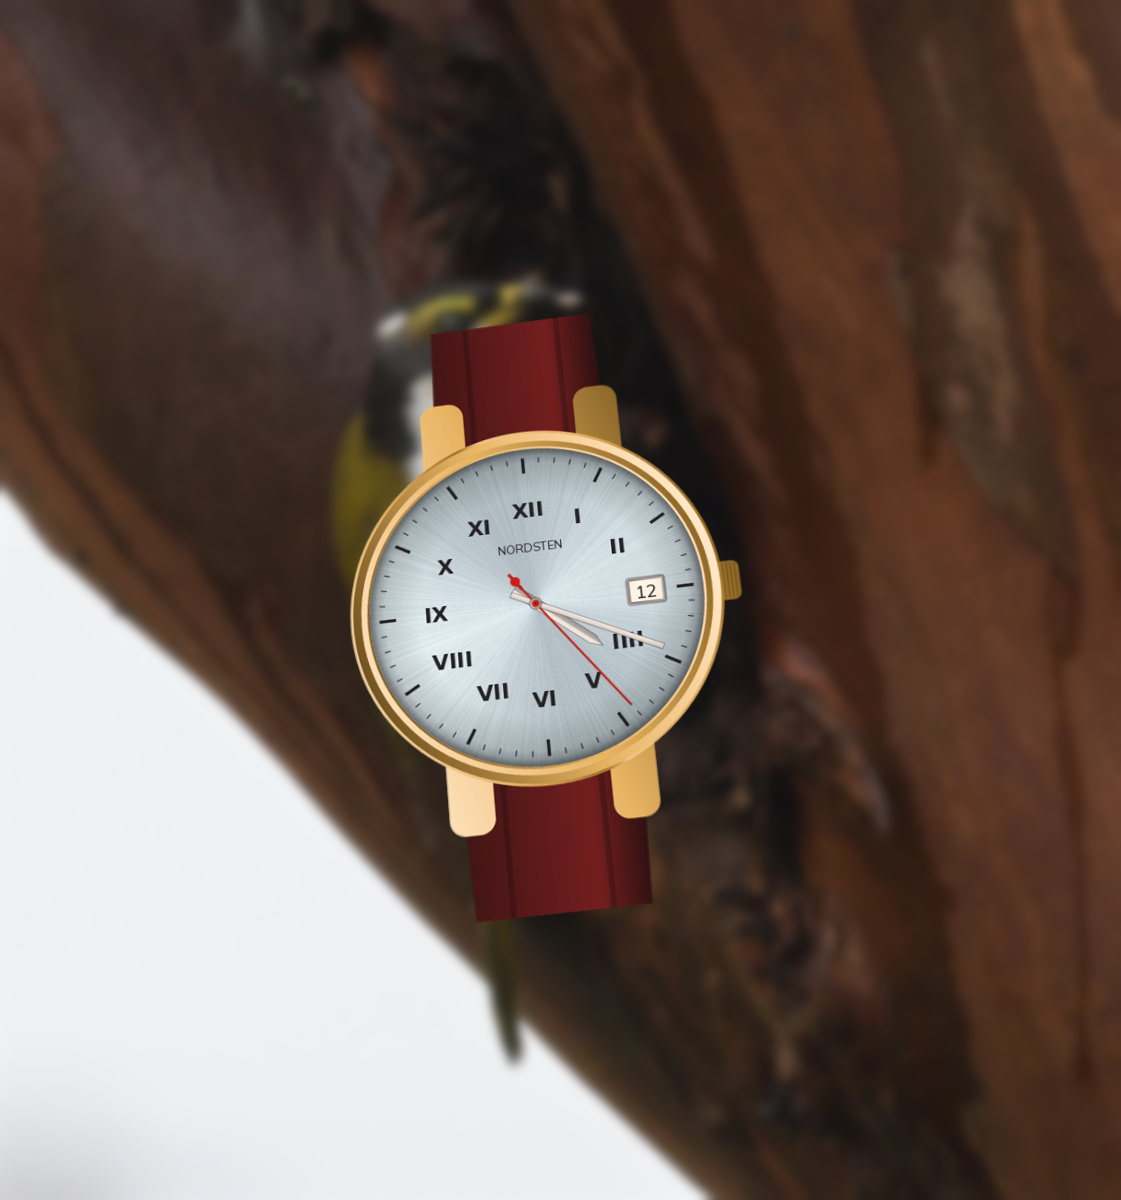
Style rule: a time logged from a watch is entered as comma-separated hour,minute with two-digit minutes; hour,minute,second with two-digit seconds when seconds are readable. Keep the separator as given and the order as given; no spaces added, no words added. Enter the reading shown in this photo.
4,19,24
